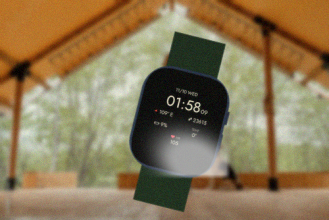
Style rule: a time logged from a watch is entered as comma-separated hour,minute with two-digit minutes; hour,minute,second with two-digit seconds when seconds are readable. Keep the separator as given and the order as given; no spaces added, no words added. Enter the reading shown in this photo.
1,58
